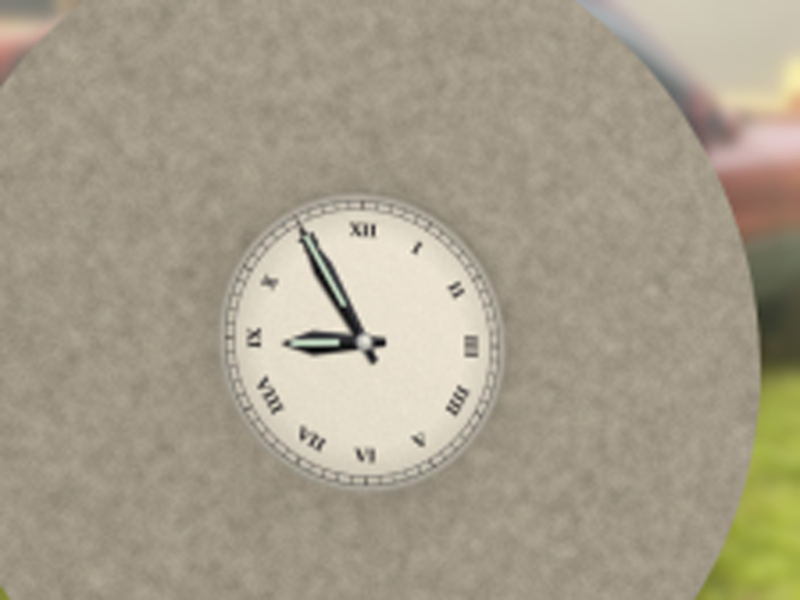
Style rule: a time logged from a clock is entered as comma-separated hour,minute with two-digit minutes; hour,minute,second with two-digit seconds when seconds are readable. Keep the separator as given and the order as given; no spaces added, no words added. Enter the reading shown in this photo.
8,55
